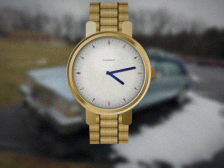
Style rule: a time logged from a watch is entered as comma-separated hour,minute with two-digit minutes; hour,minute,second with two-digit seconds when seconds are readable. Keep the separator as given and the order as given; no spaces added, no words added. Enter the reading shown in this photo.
4,13
